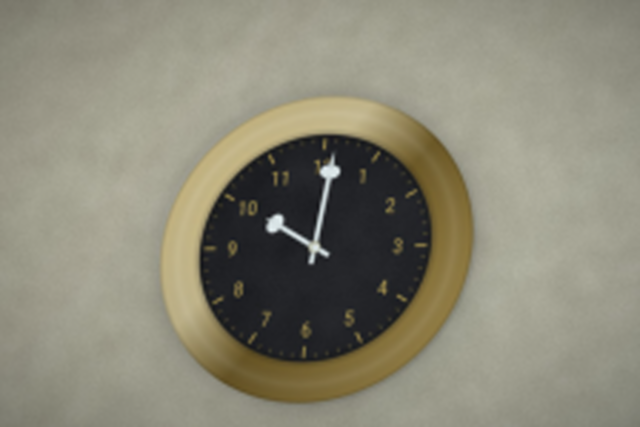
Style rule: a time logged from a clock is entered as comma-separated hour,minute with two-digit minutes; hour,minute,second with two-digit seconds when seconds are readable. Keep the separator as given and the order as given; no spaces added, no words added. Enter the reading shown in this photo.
10,01
